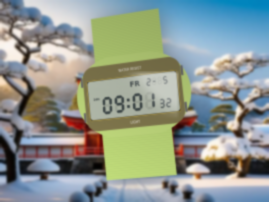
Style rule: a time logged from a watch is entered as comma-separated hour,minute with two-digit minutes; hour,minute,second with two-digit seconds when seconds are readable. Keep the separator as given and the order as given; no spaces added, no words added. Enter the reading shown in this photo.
9,01
